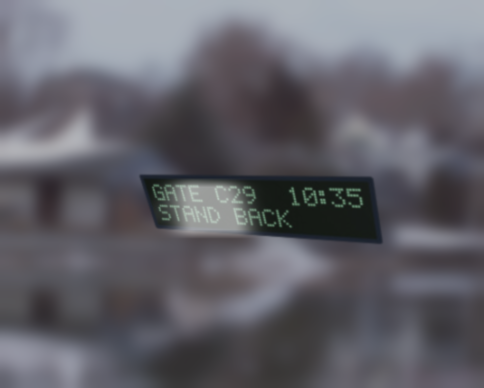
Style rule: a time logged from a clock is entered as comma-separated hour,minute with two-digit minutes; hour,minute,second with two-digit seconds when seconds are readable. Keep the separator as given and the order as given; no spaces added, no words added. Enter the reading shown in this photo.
10,35
